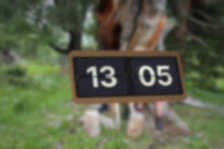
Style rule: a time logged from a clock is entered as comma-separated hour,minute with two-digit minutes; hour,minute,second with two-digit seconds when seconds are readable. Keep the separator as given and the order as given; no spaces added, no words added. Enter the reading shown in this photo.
13,05
